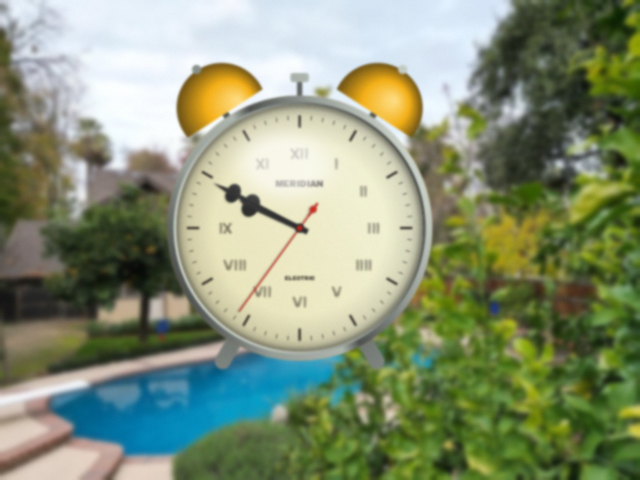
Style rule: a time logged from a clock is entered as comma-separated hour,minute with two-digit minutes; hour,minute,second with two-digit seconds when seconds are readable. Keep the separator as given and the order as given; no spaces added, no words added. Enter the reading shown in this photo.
9,49,36
